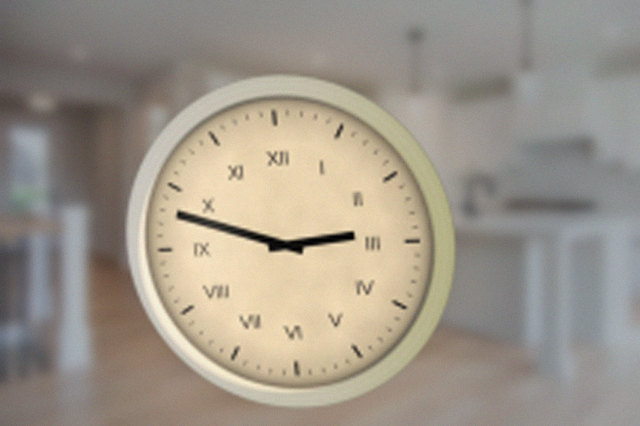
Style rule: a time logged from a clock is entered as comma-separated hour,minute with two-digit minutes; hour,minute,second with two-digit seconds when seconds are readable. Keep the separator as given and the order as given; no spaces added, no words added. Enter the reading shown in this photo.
2,48
